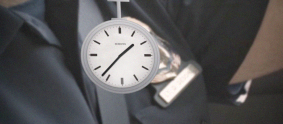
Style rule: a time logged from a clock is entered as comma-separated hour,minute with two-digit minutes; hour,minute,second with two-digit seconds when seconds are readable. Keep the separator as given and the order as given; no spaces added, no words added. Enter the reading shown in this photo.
1,37
